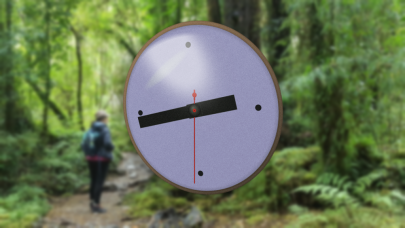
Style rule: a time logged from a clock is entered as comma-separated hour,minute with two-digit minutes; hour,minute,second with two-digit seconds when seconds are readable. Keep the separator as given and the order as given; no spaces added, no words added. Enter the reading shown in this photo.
2,43,31
